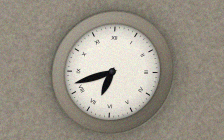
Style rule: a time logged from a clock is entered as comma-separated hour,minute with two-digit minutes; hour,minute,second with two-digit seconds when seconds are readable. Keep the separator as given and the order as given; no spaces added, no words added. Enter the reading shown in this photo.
6,42
